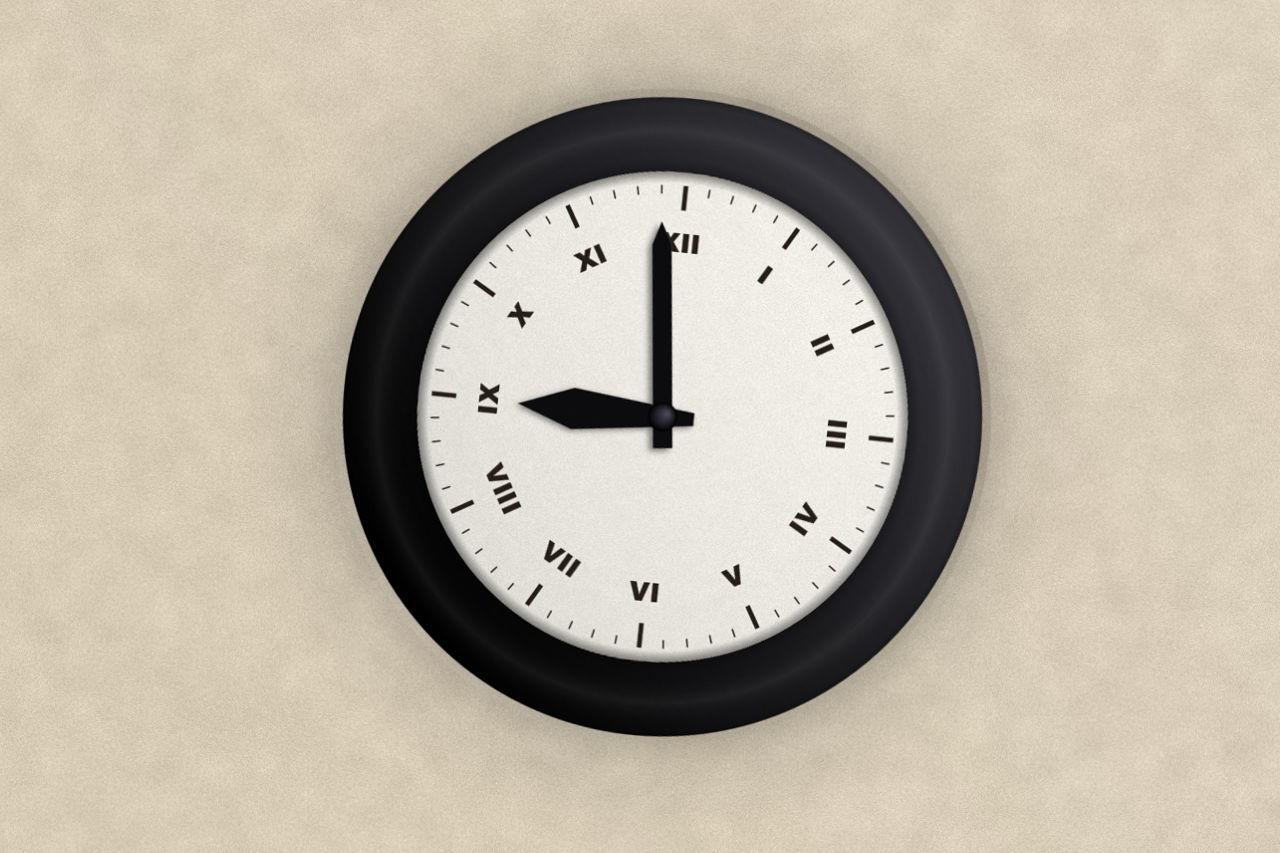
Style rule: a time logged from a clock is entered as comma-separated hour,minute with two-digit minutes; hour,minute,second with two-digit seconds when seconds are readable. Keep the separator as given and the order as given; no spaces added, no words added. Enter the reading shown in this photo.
8,59
